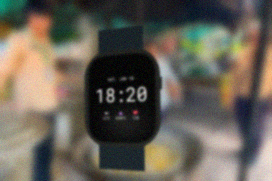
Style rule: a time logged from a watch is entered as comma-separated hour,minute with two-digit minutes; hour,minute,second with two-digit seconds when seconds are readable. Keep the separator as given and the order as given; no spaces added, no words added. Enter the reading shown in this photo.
18,20
